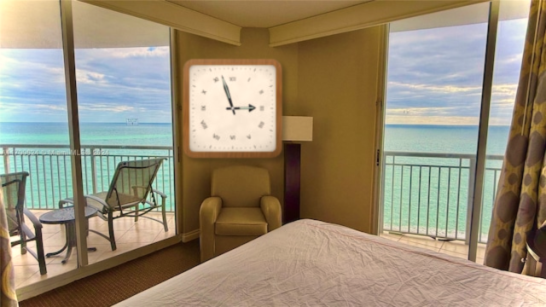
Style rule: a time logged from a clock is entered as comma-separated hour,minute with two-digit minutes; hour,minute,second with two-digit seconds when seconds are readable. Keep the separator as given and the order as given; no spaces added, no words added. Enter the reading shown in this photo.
2,57
